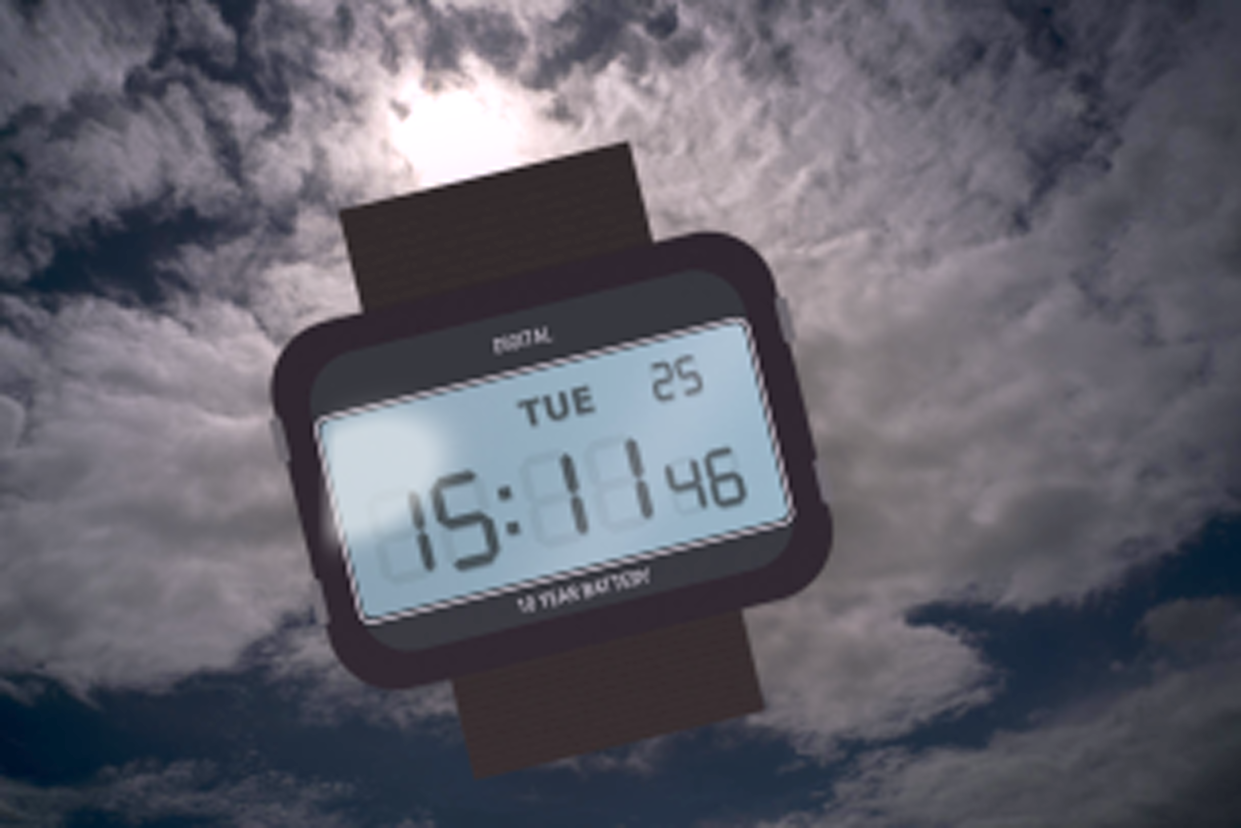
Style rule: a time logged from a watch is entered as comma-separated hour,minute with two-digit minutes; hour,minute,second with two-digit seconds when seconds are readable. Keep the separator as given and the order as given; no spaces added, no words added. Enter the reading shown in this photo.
15,11,46
